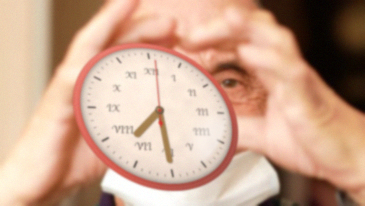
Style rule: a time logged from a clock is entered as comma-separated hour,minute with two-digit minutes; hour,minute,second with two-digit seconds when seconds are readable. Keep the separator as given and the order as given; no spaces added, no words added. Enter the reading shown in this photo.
7,30,01
